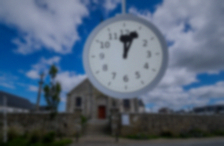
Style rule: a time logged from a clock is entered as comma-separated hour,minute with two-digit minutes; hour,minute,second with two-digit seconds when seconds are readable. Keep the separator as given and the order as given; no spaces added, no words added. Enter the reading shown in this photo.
12,04
